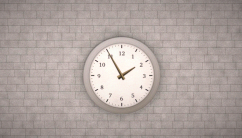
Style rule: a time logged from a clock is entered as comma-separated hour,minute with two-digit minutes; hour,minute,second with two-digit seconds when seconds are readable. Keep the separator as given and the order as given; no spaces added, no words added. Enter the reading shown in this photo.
1,55
